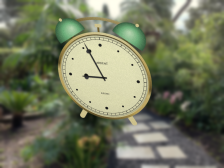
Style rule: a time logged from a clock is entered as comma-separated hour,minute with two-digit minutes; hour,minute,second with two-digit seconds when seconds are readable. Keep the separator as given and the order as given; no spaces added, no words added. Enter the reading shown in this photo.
8,56
